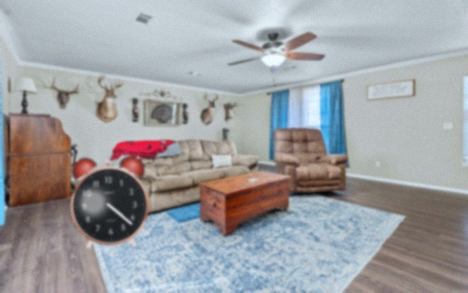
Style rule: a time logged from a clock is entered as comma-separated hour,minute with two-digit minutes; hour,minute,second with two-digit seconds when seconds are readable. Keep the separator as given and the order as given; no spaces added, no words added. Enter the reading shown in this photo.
4,22
